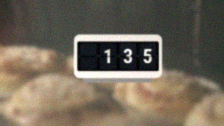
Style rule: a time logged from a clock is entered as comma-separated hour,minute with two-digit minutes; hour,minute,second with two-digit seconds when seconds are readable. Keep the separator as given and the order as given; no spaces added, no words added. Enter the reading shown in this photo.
1,35
